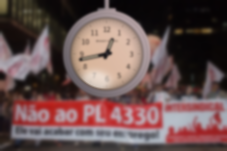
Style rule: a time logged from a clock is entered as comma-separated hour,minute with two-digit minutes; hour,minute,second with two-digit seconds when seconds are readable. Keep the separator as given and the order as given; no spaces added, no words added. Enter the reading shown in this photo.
12,43
